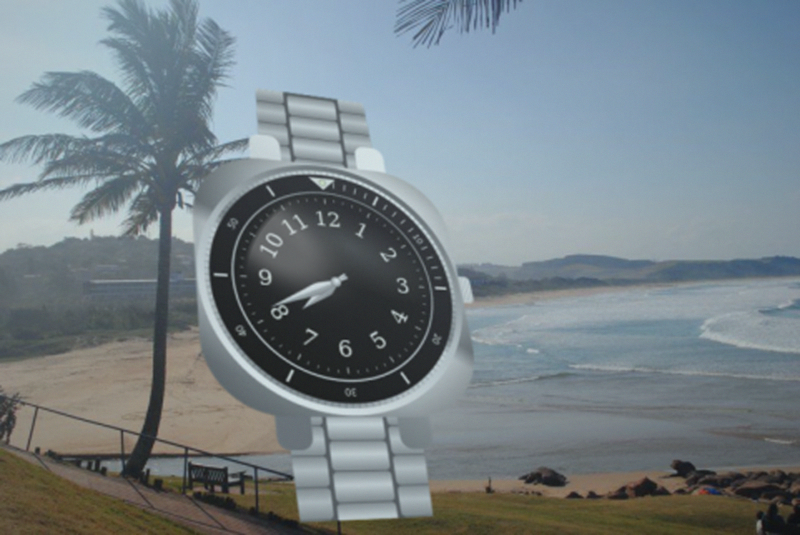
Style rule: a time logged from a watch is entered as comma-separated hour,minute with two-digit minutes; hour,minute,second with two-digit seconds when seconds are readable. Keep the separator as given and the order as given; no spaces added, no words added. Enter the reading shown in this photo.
7,41
